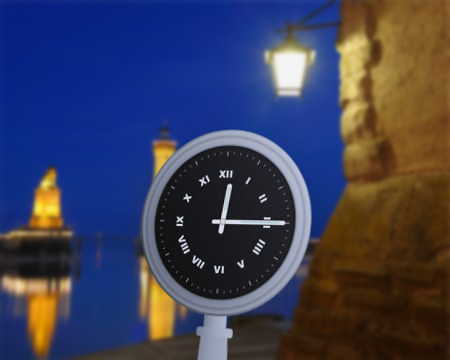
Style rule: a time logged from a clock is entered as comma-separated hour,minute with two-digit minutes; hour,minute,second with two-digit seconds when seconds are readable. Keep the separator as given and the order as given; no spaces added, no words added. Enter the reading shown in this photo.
12,15
